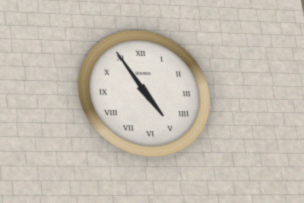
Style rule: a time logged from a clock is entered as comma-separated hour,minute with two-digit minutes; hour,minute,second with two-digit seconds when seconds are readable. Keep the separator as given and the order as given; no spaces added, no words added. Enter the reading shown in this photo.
4,55
